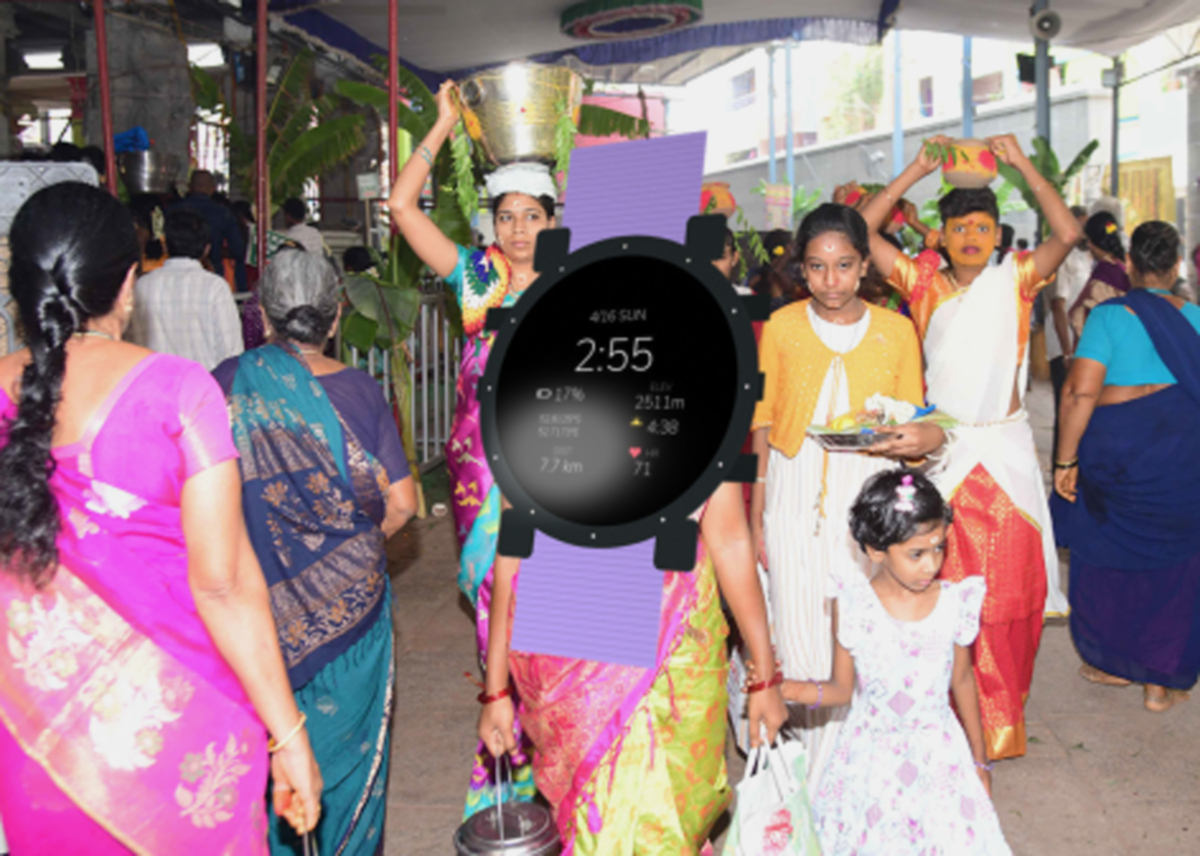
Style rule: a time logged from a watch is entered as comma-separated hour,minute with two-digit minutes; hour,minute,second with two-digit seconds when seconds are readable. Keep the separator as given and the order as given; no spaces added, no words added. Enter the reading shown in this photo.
2,55
